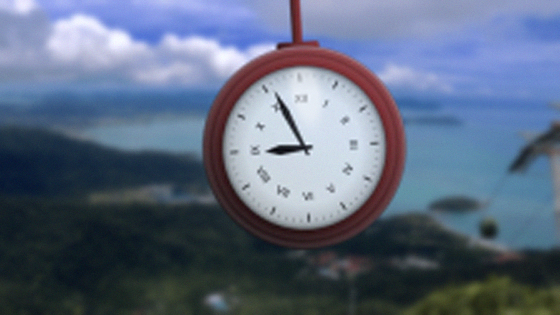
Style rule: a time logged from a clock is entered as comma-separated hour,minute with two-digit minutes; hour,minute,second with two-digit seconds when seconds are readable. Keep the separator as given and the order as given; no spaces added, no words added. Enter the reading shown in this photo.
8,56
